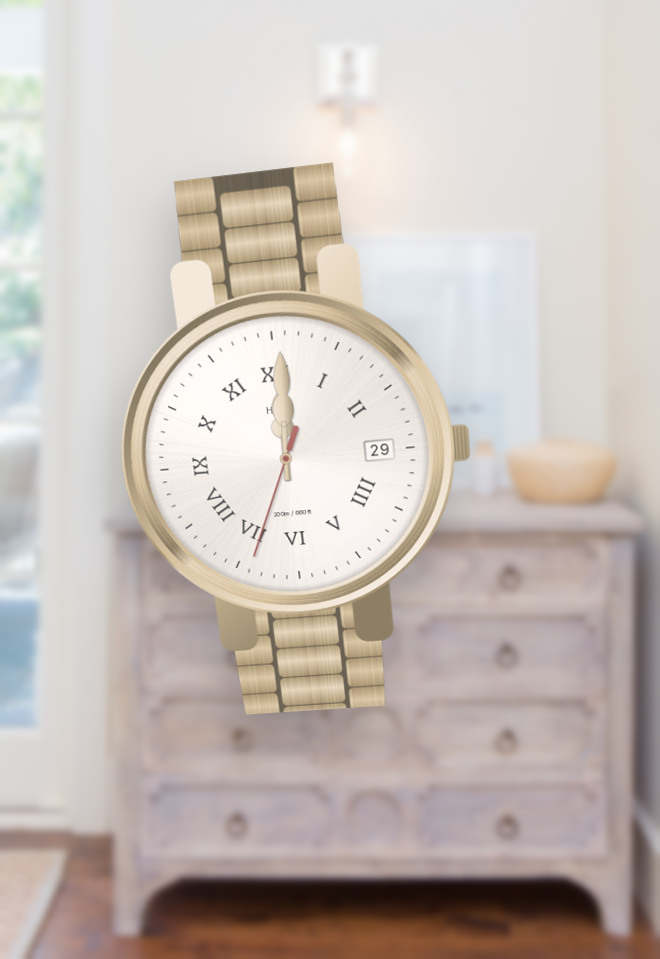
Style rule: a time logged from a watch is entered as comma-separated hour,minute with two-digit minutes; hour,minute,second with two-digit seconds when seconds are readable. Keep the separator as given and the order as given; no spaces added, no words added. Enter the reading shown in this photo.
12,00,34
